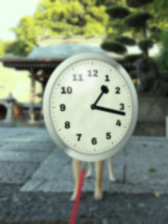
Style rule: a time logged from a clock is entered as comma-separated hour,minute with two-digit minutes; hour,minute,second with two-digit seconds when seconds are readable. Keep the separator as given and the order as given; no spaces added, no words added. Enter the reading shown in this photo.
1,17
